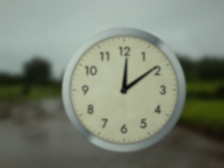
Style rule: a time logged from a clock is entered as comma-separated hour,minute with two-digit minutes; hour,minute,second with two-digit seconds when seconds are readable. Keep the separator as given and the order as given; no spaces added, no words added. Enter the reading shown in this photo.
12,09
